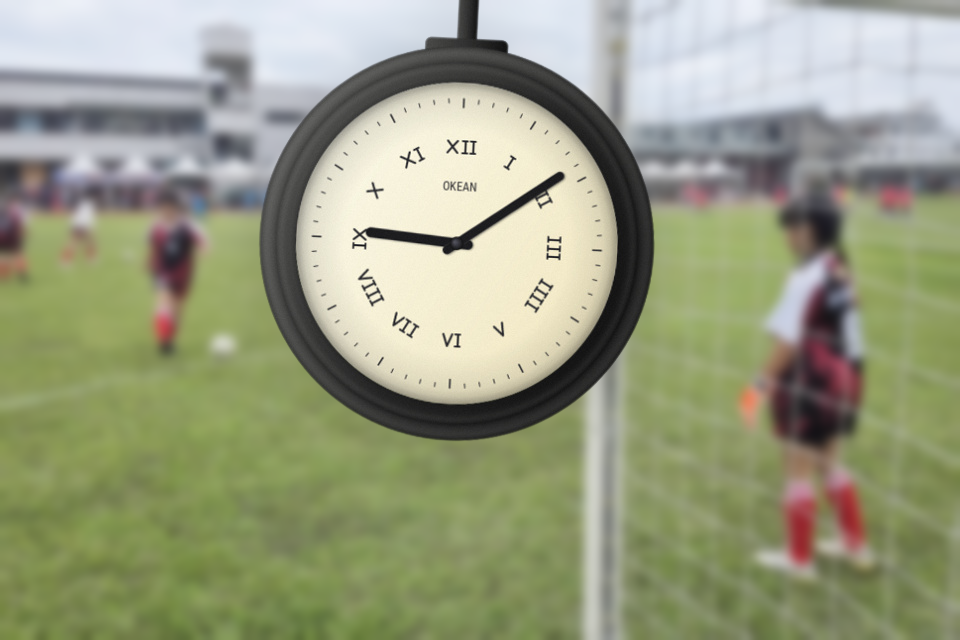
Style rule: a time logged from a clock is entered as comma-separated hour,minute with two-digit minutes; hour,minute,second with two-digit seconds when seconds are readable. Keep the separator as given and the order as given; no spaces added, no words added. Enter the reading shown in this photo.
9,09
